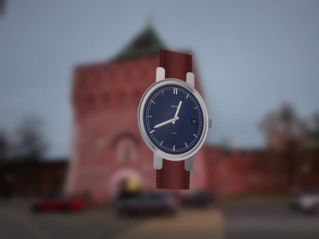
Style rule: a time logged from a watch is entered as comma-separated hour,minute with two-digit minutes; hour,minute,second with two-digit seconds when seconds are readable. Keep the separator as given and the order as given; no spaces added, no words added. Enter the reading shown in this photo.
12,41
